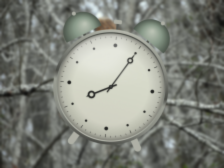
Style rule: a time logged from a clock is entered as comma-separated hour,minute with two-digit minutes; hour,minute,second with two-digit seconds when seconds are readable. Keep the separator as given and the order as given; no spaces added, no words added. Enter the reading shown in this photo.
8,05
